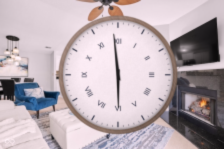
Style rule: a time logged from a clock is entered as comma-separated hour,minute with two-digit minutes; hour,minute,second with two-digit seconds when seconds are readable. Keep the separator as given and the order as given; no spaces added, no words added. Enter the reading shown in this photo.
5,59
